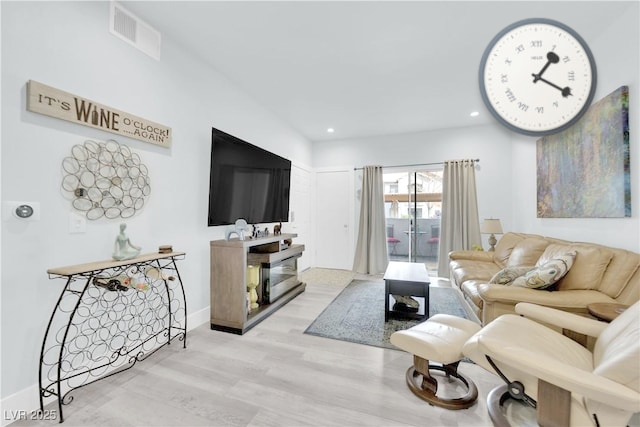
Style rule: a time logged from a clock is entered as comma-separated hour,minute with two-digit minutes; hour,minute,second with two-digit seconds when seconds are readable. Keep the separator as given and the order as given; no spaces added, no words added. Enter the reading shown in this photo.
1,20
